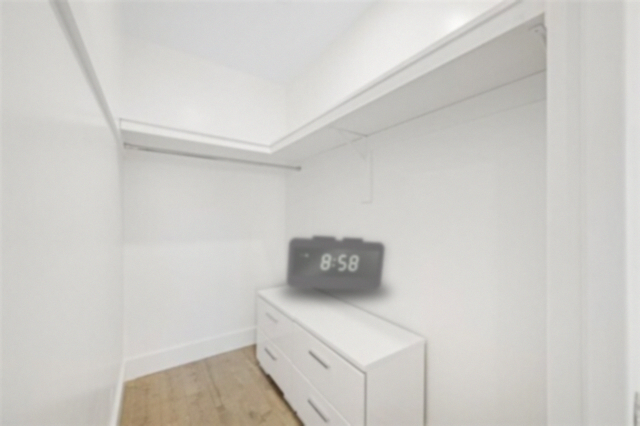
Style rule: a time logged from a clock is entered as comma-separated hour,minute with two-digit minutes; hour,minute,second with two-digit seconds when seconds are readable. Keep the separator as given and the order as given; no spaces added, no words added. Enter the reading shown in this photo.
8,58
